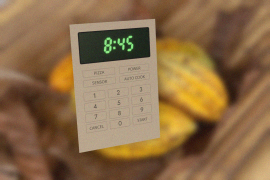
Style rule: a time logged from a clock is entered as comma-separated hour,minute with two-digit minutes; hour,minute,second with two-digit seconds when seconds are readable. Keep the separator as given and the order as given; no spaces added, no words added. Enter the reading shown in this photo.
8,45
